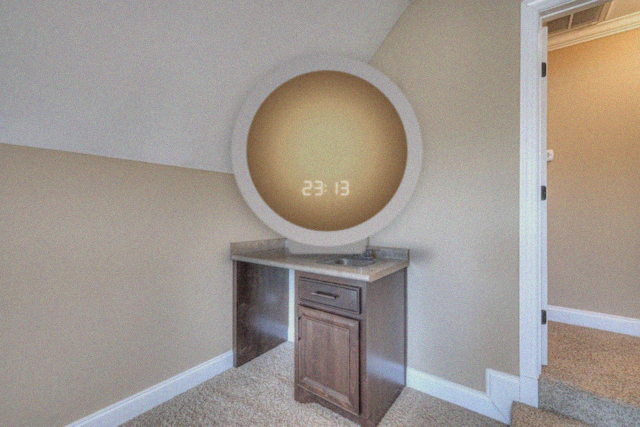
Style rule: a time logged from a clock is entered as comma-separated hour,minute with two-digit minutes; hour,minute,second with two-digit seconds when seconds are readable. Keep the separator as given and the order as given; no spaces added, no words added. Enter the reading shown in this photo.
23,13
